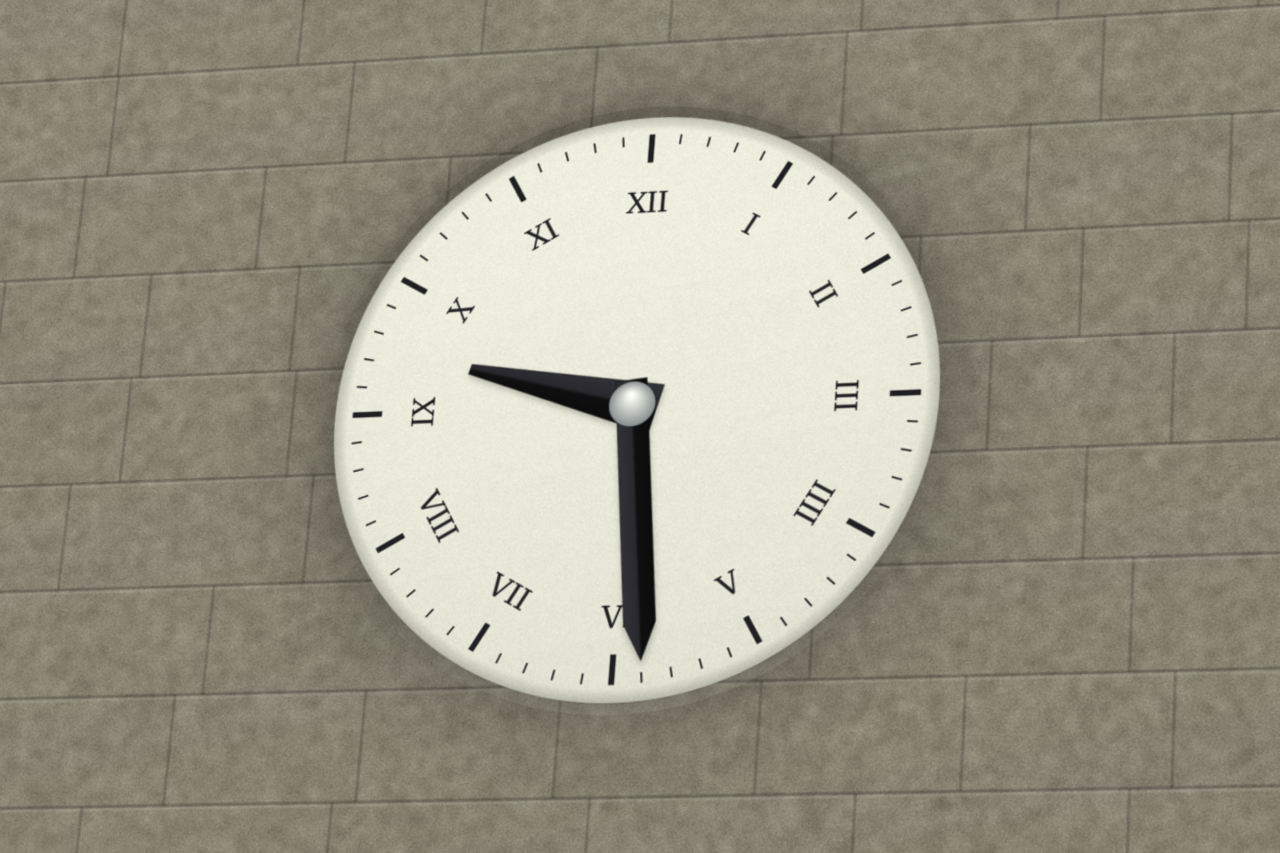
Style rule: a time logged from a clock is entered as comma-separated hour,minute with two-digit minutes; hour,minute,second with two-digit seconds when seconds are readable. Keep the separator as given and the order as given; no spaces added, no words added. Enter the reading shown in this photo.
9,29
